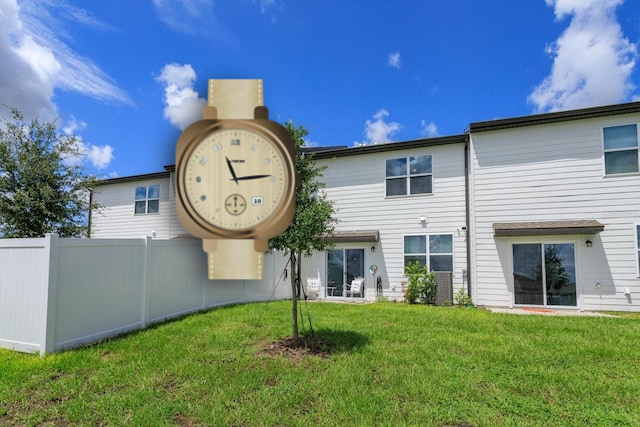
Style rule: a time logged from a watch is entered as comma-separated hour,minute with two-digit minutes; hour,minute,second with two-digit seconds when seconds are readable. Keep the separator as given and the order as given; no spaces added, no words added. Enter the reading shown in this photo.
11,14
